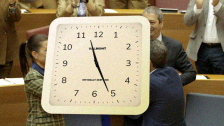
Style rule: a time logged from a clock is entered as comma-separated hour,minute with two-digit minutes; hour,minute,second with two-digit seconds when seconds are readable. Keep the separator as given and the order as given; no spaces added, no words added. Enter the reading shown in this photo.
11,26
